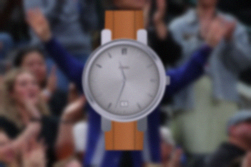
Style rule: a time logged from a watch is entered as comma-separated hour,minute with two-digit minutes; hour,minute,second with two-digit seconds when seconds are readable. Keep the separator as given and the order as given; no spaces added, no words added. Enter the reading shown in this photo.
11,33
